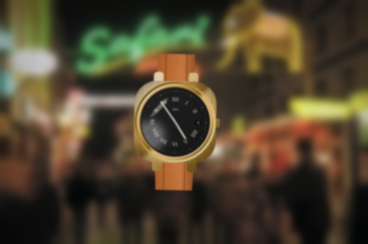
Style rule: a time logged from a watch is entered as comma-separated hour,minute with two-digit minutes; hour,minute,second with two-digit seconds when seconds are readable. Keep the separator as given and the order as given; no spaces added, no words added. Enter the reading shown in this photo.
4,54
